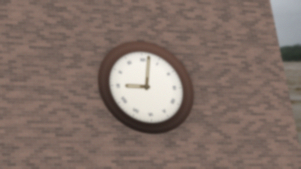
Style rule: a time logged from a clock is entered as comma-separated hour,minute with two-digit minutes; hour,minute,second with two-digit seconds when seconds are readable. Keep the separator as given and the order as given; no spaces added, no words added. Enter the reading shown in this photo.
9,02
